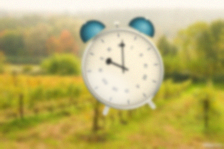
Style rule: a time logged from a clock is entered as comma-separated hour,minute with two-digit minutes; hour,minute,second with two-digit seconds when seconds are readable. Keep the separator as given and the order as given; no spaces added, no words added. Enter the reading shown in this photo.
10,01
